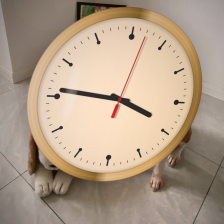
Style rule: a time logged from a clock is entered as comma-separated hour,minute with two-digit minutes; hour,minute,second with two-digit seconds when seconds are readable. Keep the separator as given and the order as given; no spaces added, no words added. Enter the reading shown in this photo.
3,46,02
